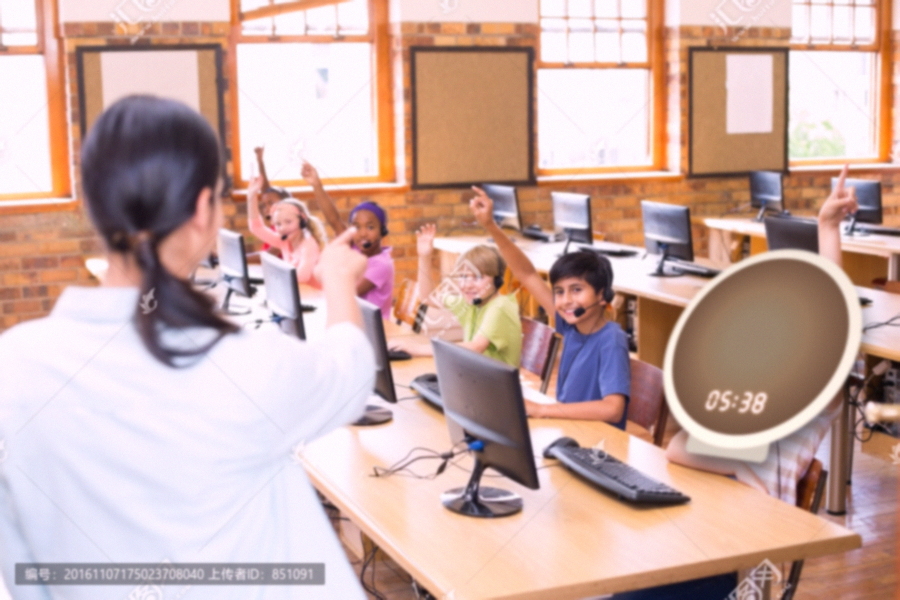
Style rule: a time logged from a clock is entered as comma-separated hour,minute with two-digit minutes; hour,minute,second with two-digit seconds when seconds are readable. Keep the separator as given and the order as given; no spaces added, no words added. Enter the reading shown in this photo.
5,38
